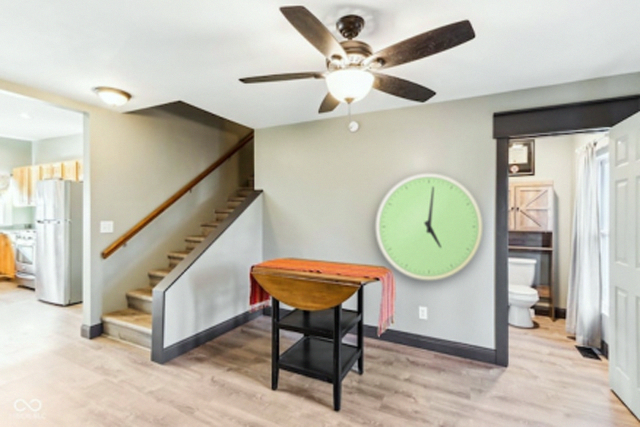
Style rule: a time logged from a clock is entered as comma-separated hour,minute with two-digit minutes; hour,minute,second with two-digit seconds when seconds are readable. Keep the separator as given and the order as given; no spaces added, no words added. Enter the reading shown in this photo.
5,01
